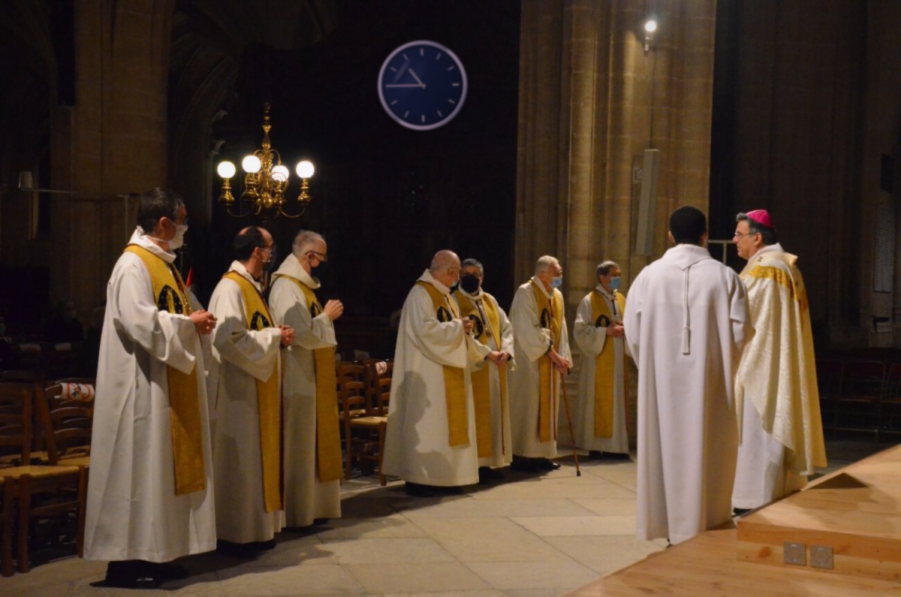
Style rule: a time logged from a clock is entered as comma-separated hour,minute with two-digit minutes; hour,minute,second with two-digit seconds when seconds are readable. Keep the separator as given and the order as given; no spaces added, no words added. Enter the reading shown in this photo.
10,45
